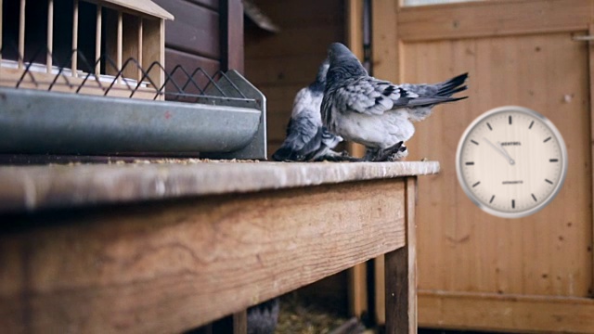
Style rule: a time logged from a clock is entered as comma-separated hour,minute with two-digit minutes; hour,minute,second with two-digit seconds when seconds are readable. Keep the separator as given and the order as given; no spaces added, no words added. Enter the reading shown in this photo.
10,52
